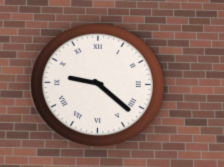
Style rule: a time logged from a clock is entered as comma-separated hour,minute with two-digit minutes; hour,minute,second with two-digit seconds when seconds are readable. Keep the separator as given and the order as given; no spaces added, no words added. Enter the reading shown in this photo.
9,22
